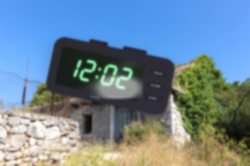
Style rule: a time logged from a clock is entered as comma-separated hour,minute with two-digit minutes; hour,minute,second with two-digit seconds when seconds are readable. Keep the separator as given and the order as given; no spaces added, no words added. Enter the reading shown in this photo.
12,02
